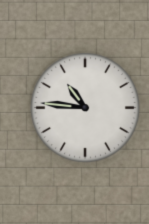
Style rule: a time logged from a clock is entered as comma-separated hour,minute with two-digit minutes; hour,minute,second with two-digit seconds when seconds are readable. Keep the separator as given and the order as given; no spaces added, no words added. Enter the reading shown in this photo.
10,46
